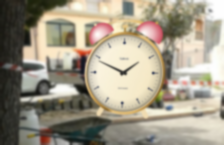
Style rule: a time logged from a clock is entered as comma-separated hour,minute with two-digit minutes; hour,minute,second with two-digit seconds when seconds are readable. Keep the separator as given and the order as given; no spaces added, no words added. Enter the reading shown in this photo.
1,49
